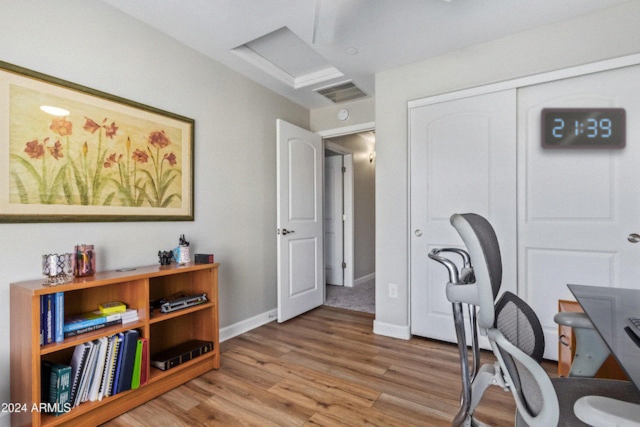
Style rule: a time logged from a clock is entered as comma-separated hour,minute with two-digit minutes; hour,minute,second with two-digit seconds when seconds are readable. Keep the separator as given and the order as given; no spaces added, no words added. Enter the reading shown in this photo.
21,39
